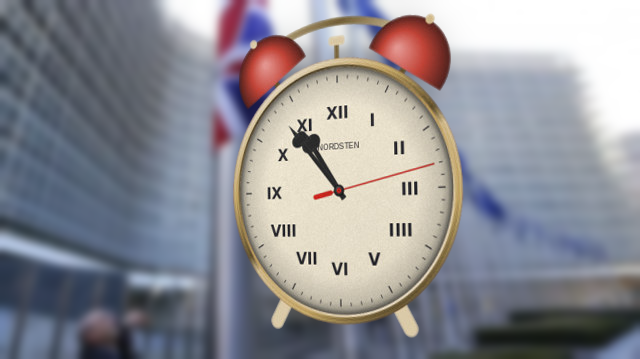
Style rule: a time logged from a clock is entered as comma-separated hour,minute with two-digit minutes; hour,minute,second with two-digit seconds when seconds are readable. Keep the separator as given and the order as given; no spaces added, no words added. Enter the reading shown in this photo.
10,53,13
